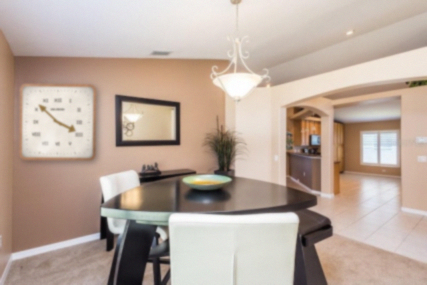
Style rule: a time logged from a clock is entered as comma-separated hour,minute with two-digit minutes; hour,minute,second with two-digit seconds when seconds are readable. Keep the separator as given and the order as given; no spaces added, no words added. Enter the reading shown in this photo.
3,52
